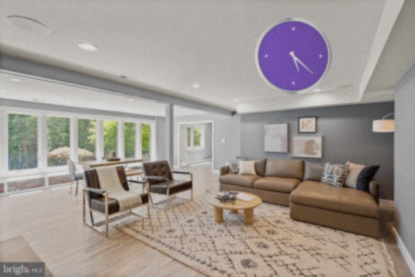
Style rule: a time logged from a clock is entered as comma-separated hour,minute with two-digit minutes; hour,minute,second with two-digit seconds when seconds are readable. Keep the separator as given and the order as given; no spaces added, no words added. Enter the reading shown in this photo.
5,22
